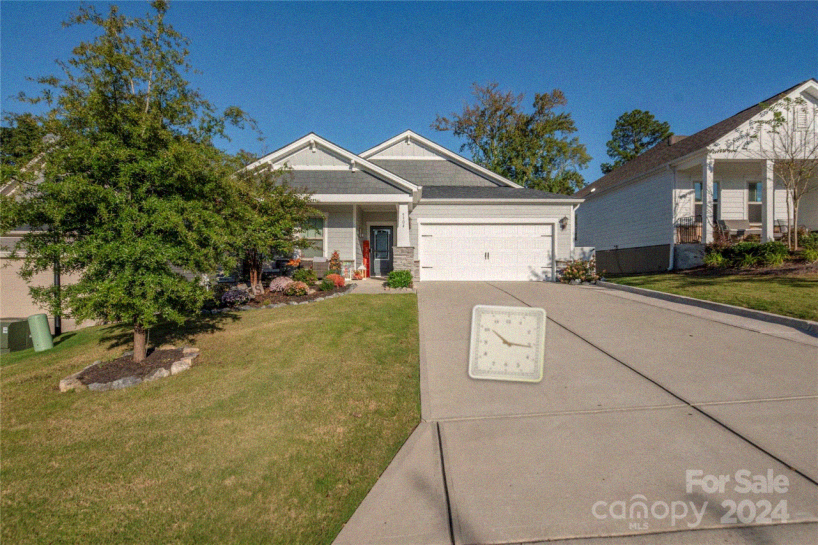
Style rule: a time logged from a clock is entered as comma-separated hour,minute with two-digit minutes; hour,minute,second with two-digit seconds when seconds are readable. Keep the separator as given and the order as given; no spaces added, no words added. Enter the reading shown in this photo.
10,16
